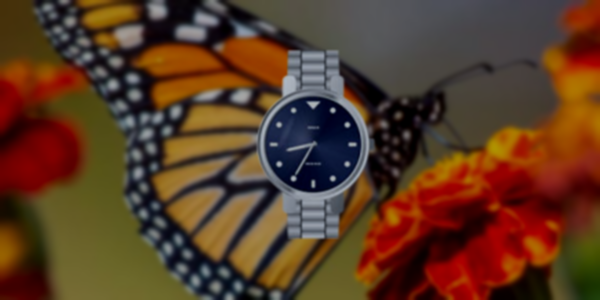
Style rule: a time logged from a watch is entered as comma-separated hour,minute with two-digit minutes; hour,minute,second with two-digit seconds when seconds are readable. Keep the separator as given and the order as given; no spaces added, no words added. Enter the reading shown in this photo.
8,35
